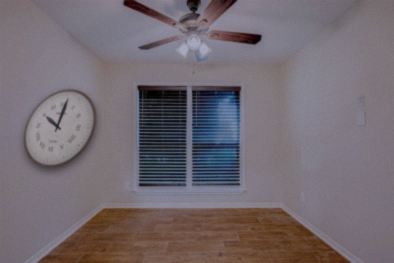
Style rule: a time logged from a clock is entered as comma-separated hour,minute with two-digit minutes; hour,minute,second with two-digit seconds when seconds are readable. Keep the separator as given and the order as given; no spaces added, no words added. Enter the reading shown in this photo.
10,01
